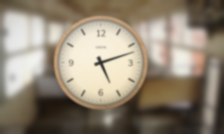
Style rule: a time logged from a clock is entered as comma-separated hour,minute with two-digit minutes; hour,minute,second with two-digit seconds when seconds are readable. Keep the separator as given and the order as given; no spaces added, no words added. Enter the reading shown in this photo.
5,12
